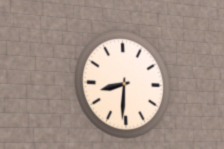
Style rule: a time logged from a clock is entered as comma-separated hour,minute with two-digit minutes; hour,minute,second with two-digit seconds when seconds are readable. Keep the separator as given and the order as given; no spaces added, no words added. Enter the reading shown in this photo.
8,31
